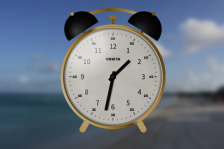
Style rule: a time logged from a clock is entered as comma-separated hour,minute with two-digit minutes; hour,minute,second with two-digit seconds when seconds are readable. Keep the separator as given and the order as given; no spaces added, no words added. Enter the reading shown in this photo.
1,32
